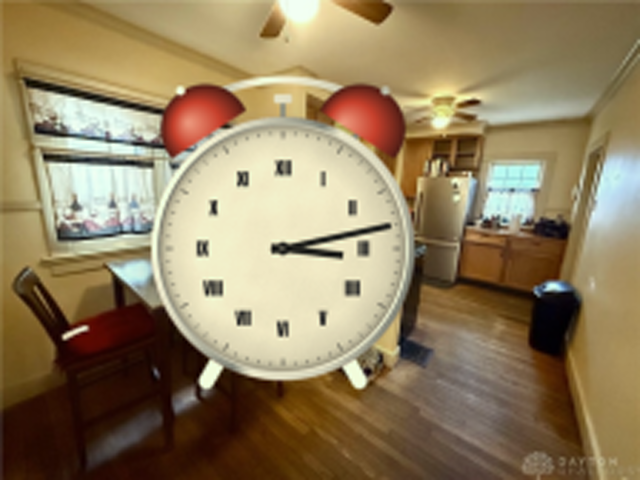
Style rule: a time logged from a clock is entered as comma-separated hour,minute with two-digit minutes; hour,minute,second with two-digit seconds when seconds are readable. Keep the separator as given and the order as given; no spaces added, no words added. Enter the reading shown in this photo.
3,13
